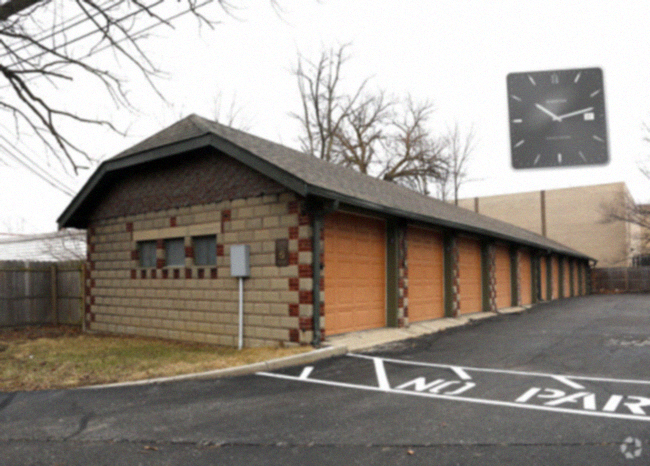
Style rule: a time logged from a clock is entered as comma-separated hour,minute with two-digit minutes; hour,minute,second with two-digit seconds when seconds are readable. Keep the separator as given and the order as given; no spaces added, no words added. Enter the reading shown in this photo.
10,13
